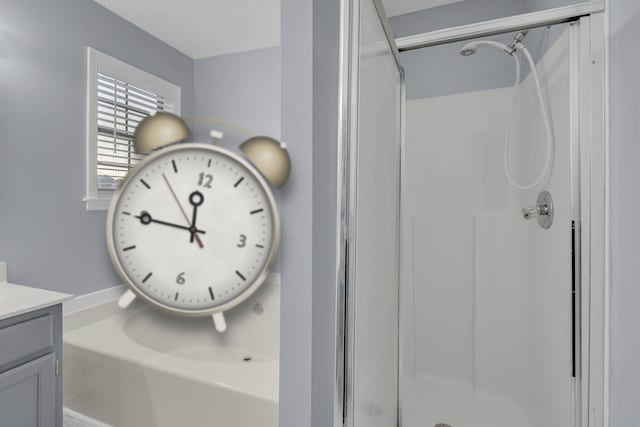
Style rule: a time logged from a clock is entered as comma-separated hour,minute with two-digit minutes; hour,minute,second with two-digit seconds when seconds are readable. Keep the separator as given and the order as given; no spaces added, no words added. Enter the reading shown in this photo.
11,44,53
